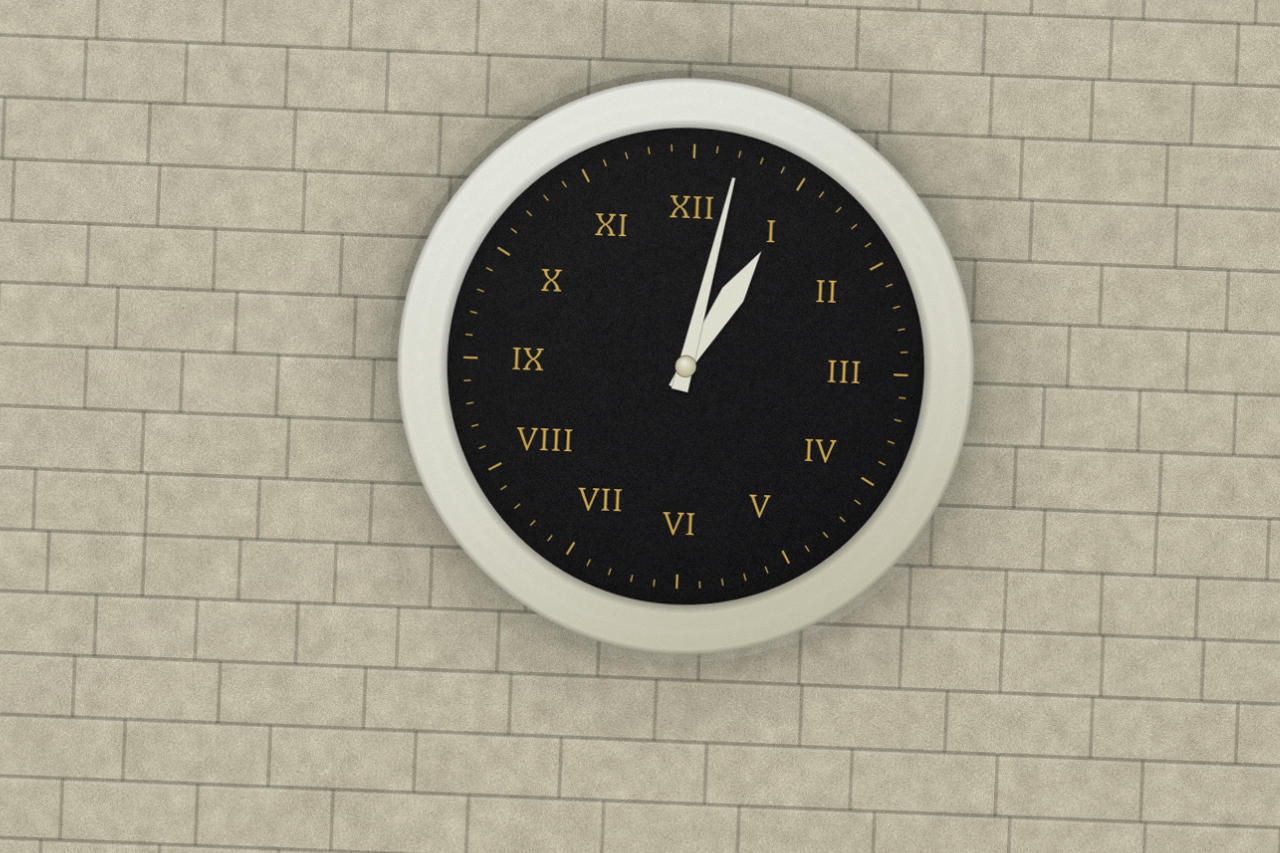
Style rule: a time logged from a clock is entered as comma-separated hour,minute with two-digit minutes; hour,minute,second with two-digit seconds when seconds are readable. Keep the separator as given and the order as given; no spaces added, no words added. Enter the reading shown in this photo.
1,02
